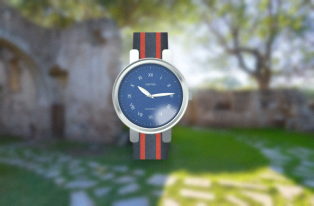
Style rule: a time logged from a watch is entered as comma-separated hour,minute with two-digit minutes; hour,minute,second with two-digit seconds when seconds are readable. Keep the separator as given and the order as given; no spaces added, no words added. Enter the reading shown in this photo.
10,14
